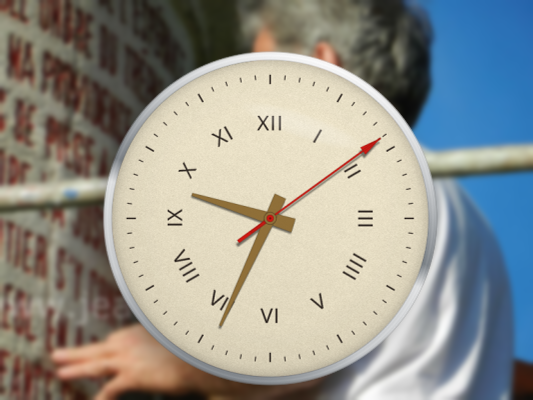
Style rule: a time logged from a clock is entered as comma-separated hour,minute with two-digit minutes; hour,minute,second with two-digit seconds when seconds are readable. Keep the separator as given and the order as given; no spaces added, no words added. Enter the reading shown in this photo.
9,34,09
